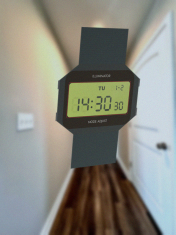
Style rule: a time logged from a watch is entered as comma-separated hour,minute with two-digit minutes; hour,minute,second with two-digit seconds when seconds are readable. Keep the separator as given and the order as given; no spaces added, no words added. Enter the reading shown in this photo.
14,30,30
